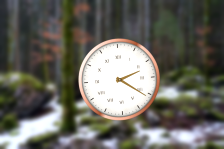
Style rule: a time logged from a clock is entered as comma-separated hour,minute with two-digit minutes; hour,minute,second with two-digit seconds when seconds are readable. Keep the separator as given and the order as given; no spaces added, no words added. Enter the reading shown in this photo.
2,21
